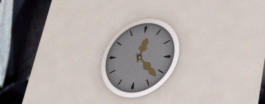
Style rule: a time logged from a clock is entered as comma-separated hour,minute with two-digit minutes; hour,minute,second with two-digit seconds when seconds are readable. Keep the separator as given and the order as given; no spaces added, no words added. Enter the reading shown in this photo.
12,22
